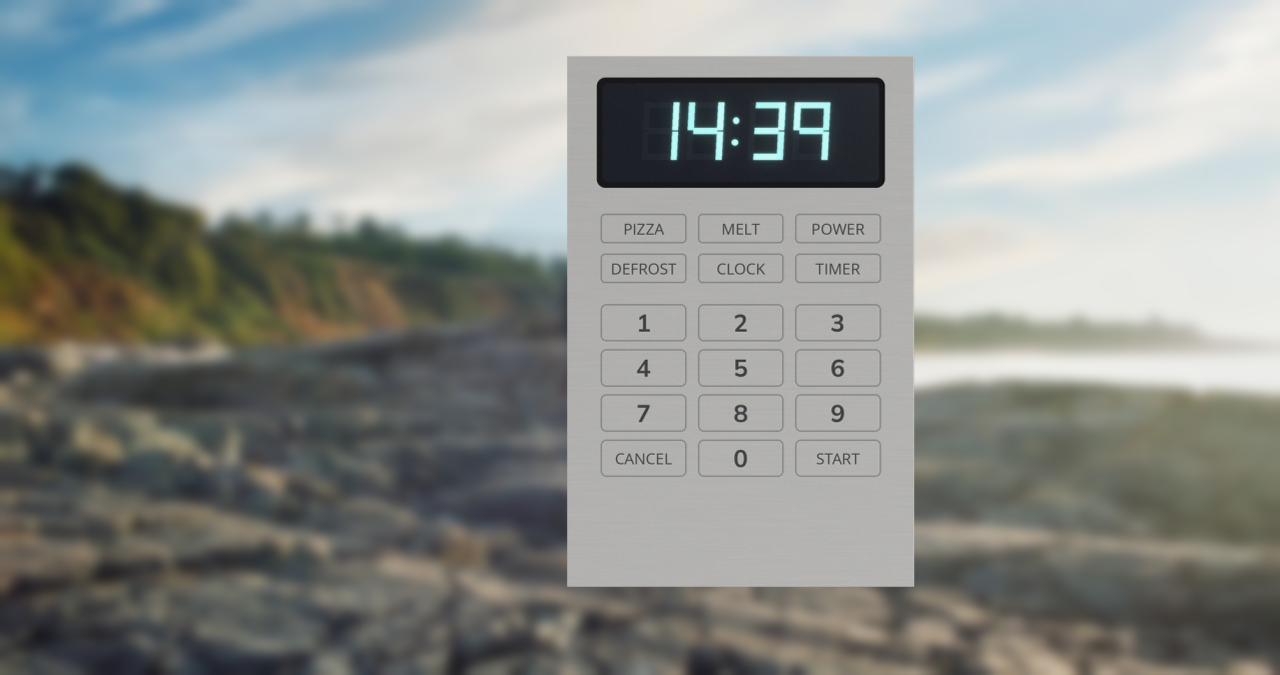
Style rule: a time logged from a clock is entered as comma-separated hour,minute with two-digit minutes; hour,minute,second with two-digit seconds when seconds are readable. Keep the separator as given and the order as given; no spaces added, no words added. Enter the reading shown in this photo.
14,39
